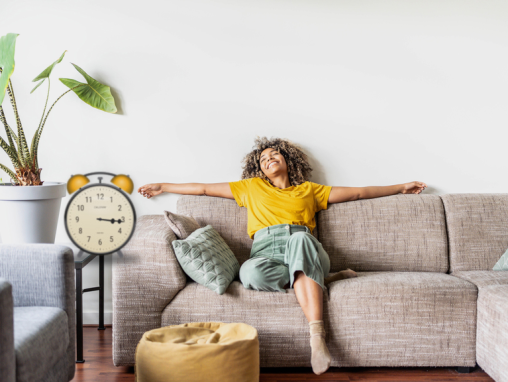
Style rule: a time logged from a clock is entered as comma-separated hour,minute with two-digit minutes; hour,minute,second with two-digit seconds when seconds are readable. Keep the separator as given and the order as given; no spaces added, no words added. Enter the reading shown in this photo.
3,16
